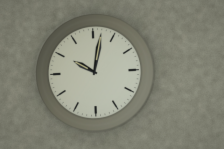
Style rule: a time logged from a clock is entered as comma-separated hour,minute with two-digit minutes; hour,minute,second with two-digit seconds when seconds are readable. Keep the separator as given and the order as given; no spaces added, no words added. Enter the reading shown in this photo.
10,02
